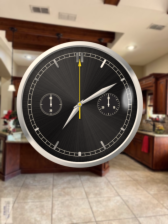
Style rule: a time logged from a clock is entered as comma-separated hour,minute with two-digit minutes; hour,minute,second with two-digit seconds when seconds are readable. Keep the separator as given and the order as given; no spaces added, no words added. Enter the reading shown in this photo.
7,10
